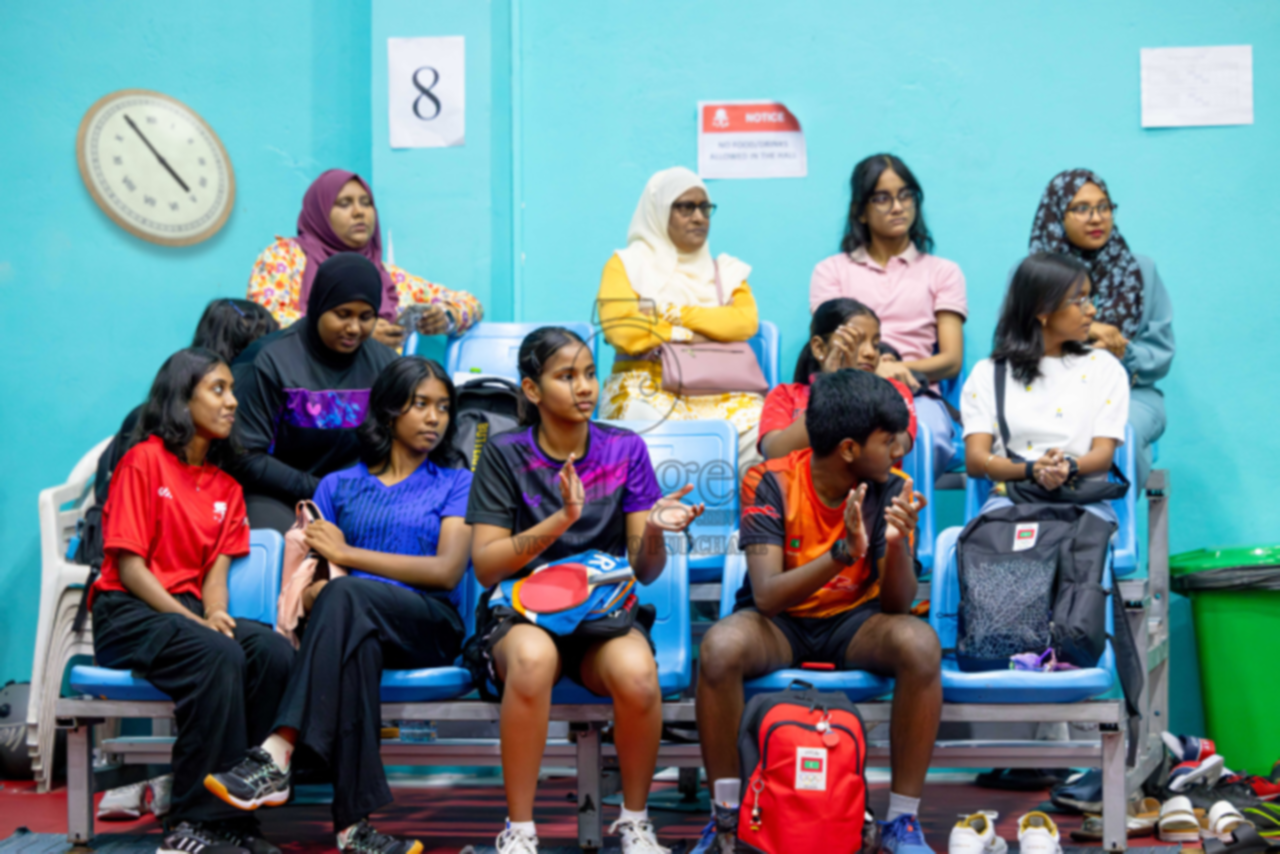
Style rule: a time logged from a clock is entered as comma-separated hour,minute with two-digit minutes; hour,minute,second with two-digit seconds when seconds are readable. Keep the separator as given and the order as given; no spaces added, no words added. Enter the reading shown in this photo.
4,55
